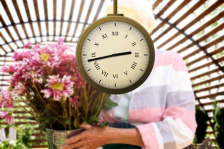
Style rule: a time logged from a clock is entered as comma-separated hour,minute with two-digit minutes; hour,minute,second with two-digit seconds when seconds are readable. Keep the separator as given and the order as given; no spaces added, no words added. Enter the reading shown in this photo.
2,43
